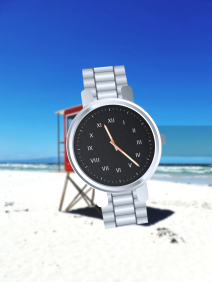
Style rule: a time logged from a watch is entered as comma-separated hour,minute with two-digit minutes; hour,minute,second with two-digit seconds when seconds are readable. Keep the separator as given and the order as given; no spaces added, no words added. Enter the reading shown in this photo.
11,23
